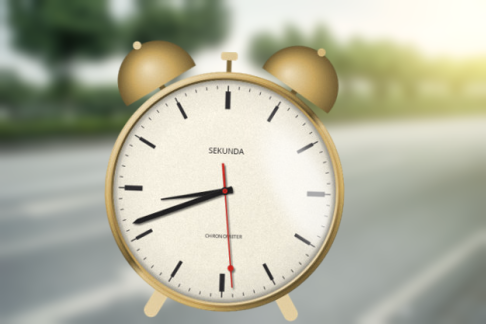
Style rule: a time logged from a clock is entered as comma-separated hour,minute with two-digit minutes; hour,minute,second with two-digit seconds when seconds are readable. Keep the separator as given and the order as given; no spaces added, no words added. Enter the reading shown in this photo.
8,41,29
